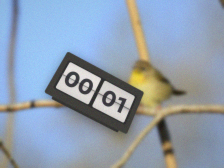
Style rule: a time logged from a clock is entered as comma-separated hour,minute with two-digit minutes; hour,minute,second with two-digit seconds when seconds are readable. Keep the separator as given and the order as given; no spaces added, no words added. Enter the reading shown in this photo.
0,01
